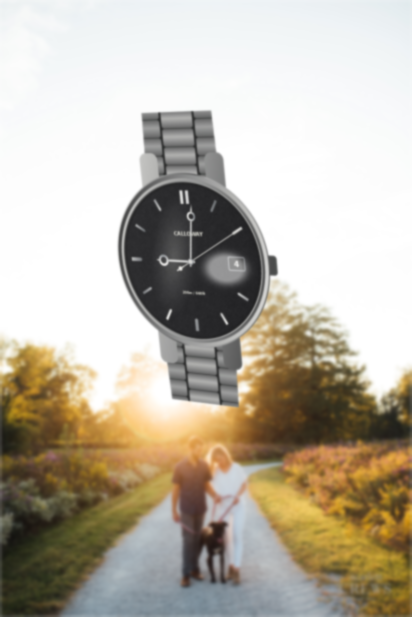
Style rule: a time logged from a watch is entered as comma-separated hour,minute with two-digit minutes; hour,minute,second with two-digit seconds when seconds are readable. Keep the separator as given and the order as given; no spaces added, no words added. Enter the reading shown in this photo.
9,01,10
